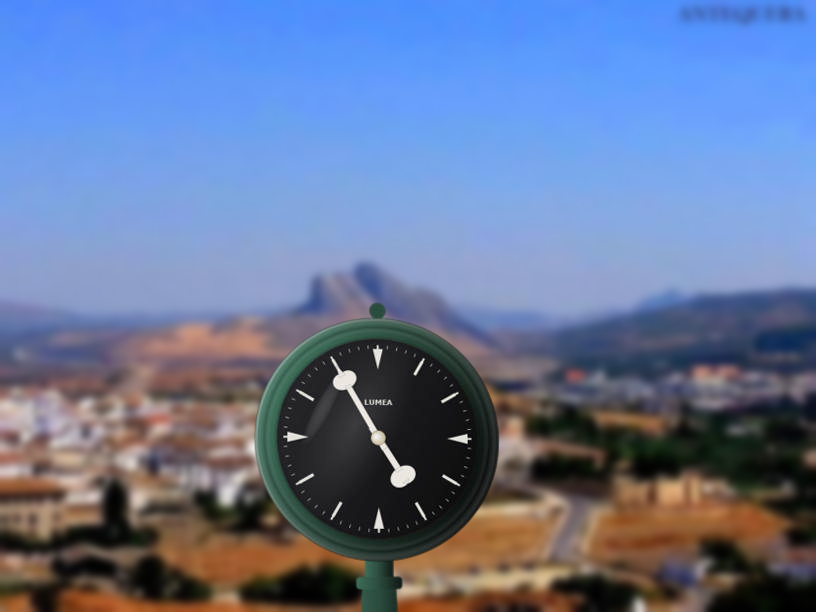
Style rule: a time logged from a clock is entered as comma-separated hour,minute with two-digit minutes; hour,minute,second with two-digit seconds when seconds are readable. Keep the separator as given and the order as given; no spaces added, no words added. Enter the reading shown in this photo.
4,55
